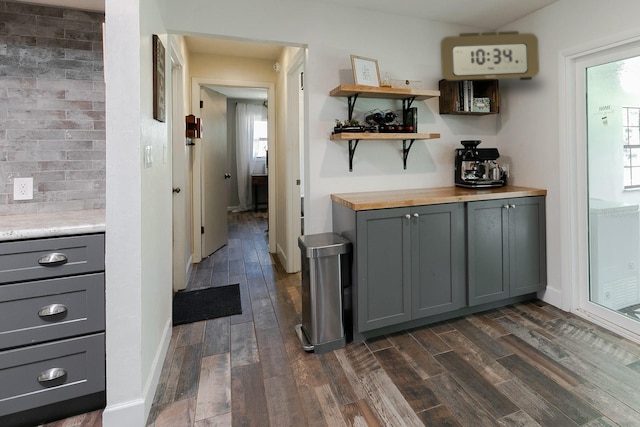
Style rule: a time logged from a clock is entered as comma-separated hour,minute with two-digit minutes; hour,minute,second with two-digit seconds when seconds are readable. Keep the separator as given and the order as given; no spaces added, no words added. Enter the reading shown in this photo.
10,34
